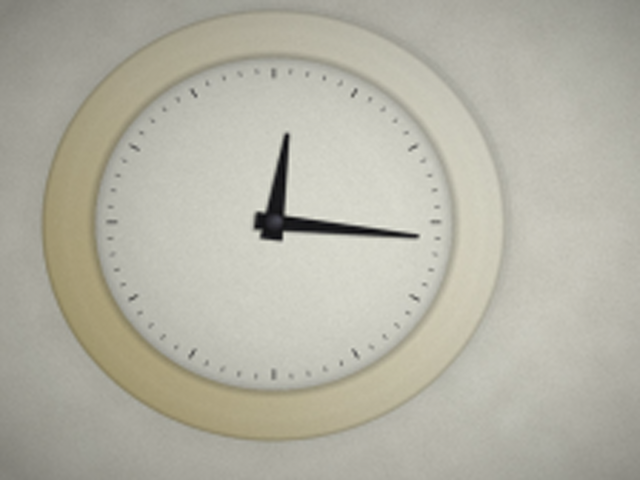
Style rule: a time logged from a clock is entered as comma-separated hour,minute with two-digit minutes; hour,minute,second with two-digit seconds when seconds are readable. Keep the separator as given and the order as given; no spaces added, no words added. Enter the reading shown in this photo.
12,16
